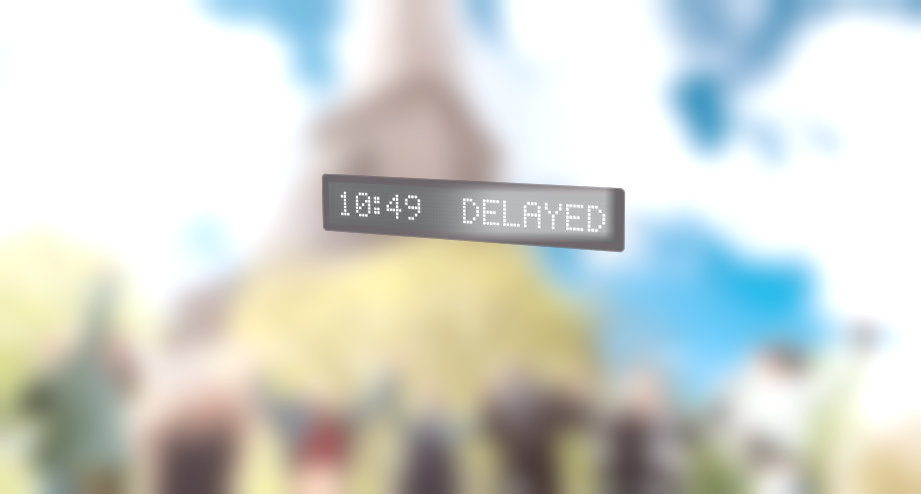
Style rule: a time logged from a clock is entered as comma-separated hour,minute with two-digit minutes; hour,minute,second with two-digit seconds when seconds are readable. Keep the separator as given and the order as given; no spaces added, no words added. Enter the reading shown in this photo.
10,49
